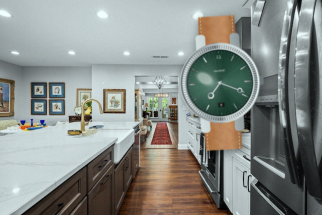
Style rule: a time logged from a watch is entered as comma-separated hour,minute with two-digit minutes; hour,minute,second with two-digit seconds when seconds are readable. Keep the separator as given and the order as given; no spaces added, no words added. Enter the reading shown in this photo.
7,19
